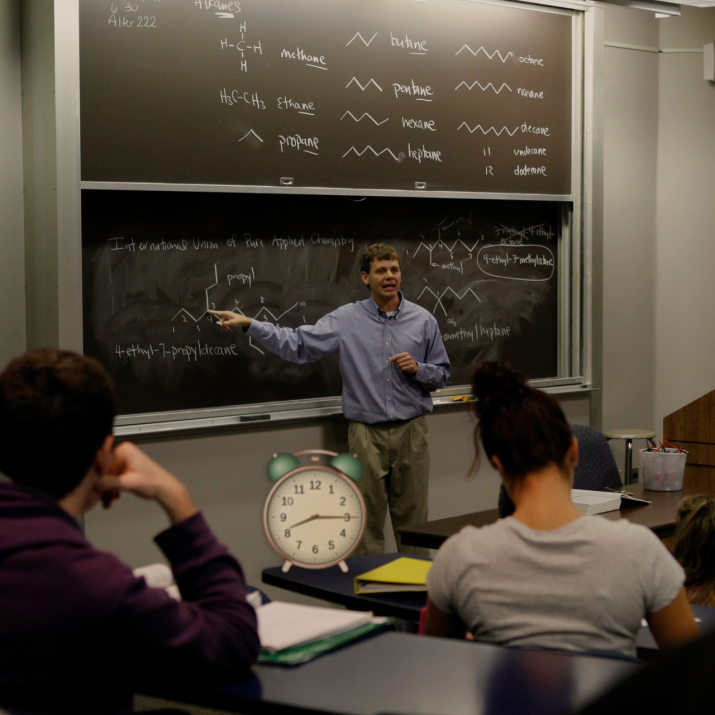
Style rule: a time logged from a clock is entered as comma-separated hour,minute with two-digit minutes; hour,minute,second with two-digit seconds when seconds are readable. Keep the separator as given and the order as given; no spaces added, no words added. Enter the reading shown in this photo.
8,15
